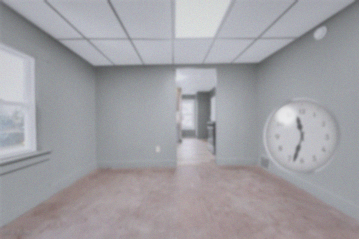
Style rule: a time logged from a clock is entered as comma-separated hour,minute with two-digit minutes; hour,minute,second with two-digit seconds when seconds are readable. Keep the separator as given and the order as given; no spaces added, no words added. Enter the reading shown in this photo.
11,33
